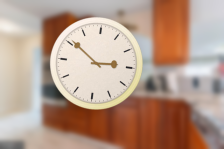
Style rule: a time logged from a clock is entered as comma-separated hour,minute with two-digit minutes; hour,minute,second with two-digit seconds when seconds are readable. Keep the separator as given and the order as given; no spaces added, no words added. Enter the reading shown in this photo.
2,51
